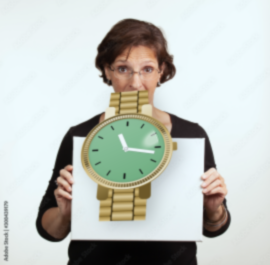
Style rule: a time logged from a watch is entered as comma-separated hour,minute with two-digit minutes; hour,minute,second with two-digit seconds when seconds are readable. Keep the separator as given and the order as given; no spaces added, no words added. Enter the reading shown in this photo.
11,17
